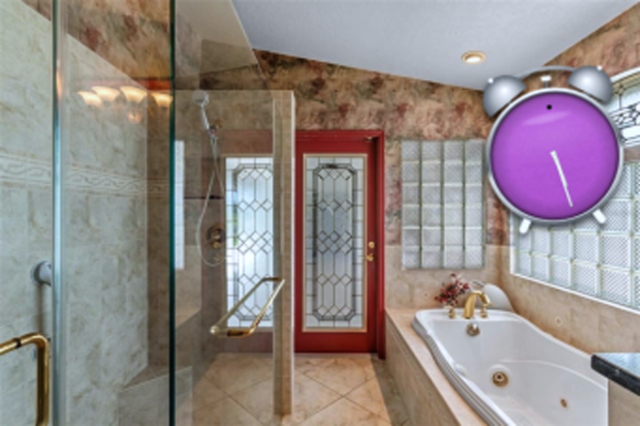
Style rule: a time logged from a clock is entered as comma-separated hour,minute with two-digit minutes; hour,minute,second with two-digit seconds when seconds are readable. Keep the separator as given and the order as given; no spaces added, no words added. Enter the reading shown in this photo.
5,28
